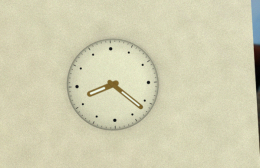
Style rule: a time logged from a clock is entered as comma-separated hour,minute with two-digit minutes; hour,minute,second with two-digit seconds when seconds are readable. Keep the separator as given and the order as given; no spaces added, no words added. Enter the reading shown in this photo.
8,22
